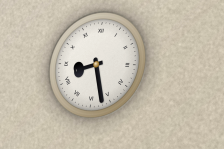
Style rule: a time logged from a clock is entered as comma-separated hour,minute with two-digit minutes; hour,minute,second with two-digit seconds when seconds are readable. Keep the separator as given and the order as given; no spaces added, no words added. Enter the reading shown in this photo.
8,27
